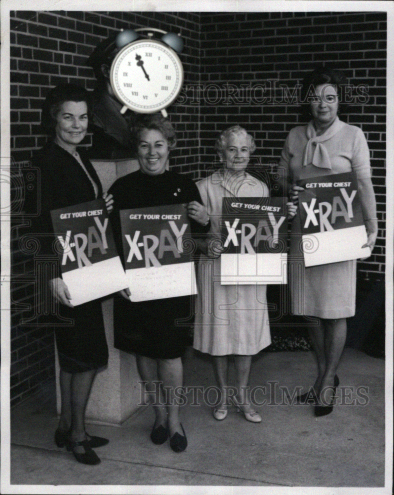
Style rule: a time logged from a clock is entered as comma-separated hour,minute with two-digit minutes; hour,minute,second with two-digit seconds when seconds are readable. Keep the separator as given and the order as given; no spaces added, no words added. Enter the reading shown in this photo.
10,55
